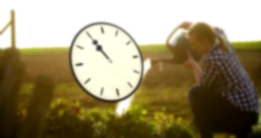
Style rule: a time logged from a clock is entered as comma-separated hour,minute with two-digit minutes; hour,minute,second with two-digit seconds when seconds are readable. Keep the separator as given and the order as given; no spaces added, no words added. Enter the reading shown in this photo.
10,55
